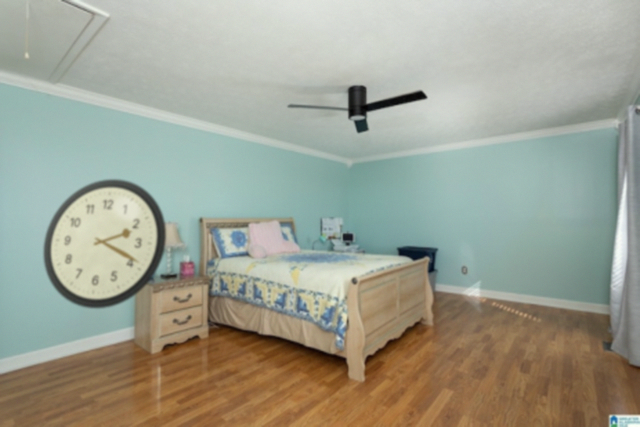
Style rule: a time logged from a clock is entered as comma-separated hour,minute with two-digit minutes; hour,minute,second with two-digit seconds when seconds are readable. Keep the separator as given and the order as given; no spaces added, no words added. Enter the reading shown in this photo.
2,19
